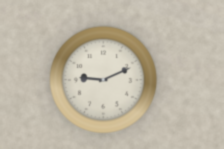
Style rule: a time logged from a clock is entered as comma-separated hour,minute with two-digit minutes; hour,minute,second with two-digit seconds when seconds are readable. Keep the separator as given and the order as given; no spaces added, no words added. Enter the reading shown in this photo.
9,11
